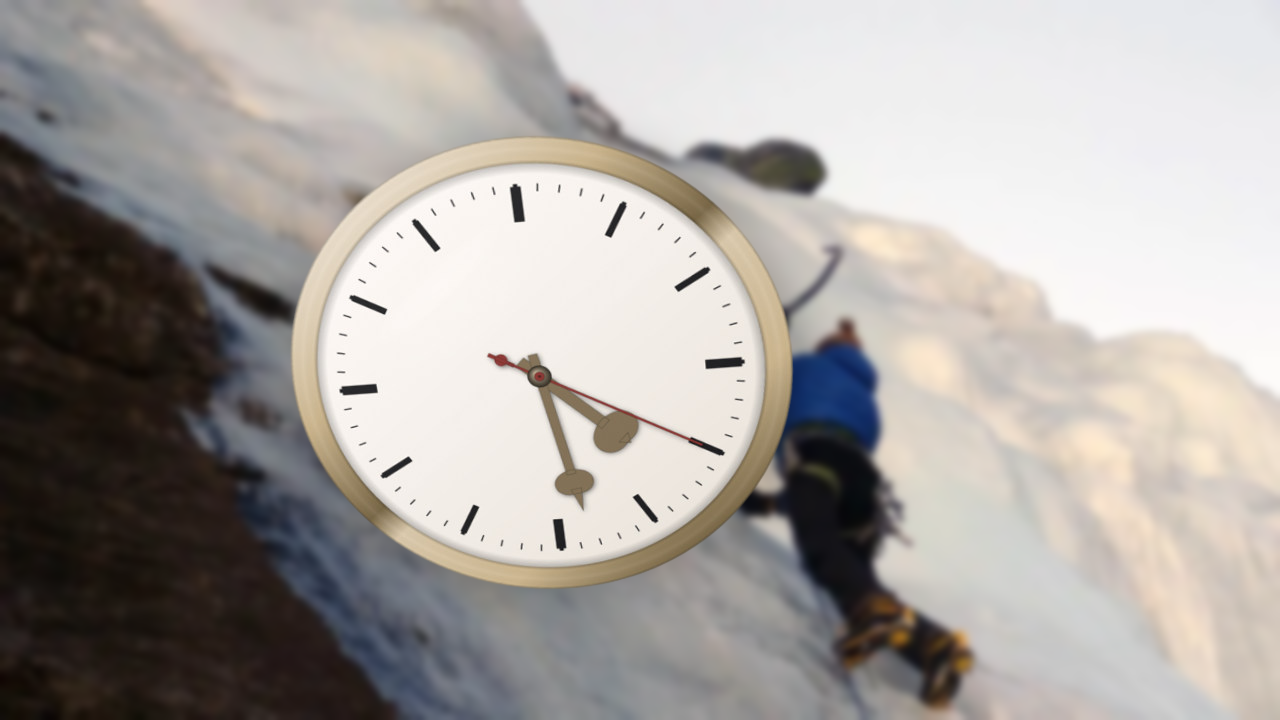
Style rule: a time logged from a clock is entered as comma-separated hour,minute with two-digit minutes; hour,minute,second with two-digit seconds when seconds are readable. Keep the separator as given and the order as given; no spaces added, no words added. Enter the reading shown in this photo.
4,28,20
